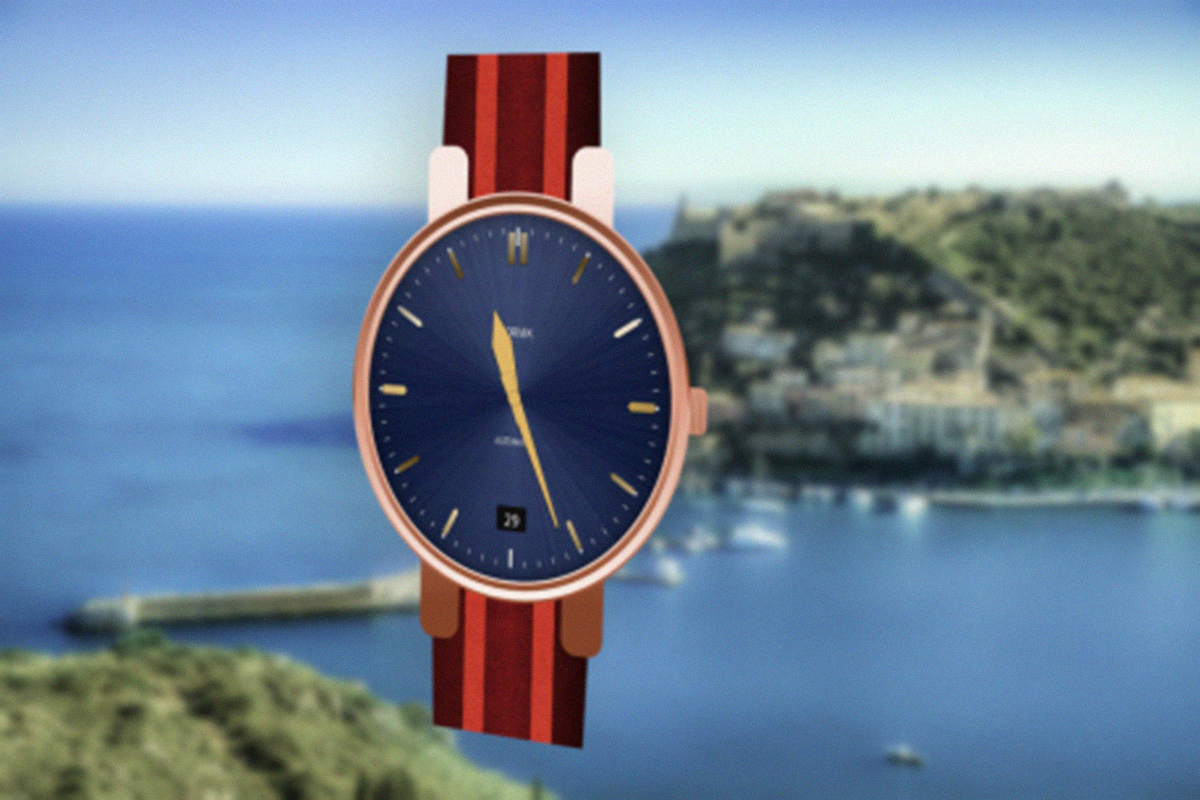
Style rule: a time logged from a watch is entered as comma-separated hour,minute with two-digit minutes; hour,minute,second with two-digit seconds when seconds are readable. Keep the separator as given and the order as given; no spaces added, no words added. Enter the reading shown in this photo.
11,26
